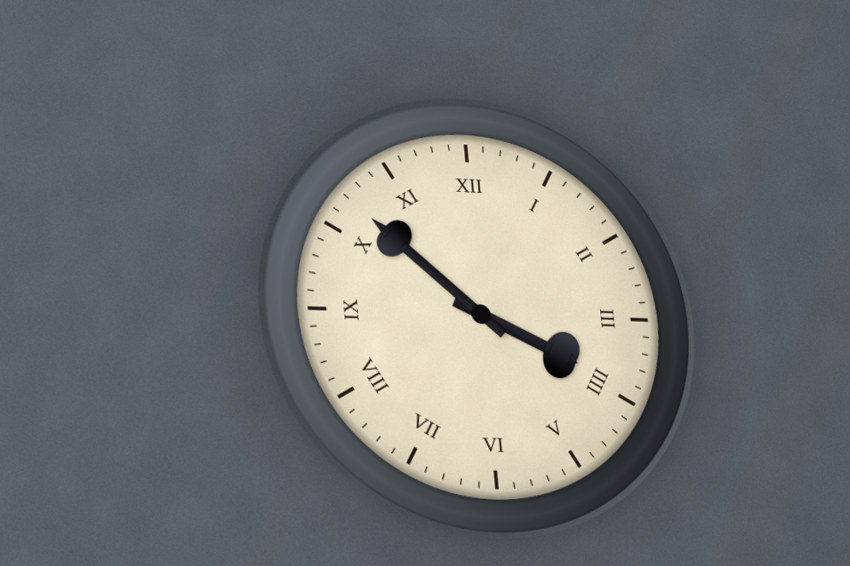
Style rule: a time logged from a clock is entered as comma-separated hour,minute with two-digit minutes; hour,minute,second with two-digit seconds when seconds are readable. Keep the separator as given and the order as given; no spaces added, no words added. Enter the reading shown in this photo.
3,52
